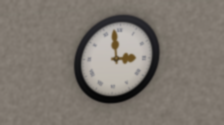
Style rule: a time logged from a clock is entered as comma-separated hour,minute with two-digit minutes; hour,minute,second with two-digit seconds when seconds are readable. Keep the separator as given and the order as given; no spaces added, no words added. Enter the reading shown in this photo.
2,58
